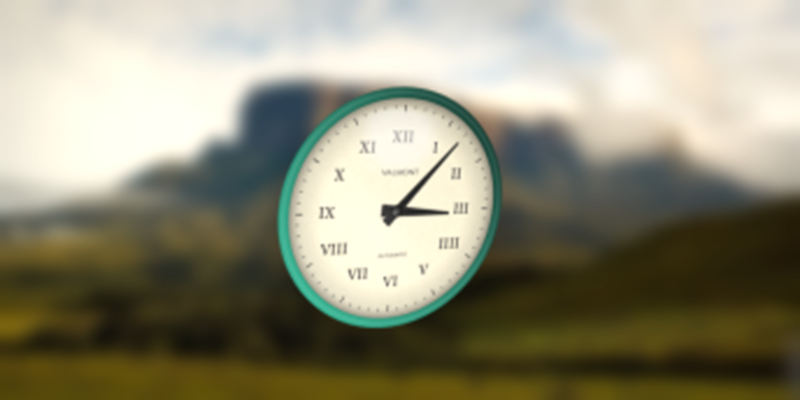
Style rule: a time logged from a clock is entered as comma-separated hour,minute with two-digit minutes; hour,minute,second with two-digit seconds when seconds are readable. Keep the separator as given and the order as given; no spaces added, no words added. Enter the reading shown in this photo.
3,07
